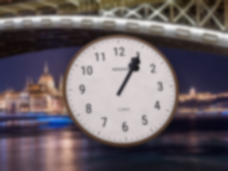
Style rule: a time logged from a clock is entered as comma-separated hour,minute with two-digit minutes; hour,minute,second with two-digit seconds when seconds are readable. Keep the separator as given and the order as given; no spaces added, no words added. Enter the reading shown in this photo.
1,05
